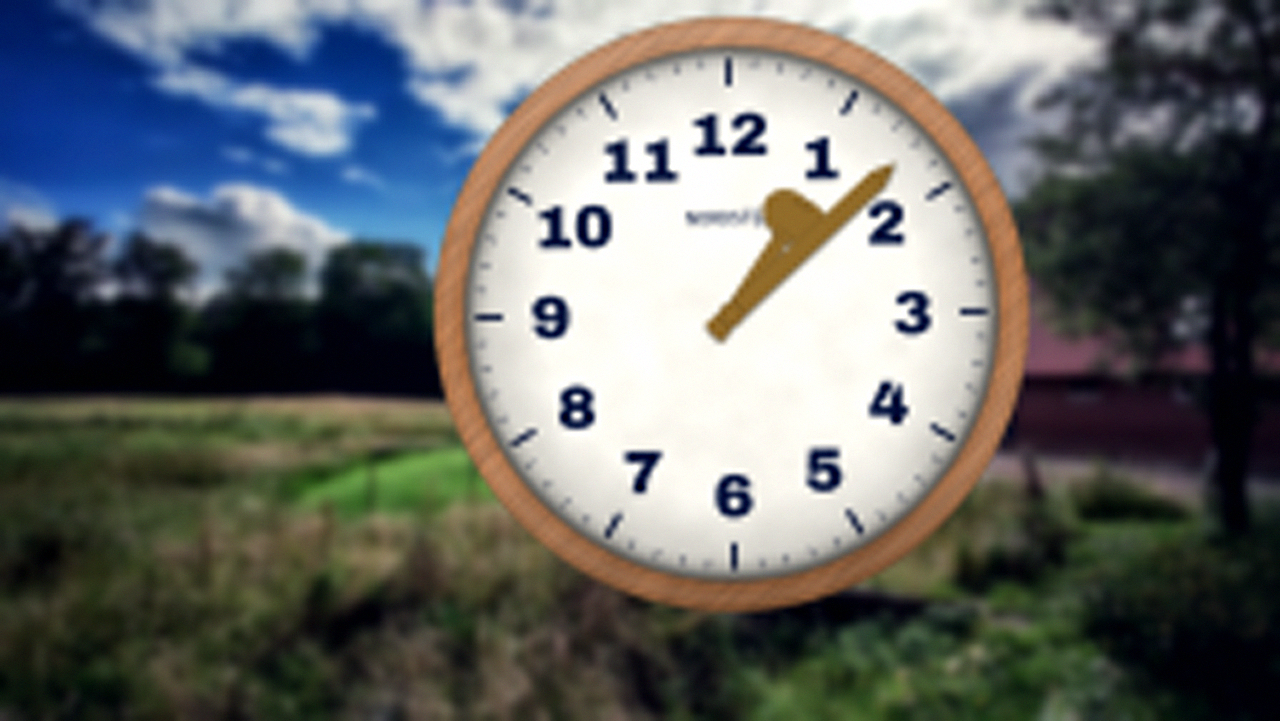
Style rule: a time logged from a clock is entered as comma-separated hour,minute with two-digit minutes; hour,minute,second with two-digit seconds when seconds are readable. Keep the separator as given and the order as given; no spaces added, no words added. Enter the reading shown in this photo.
1,08
